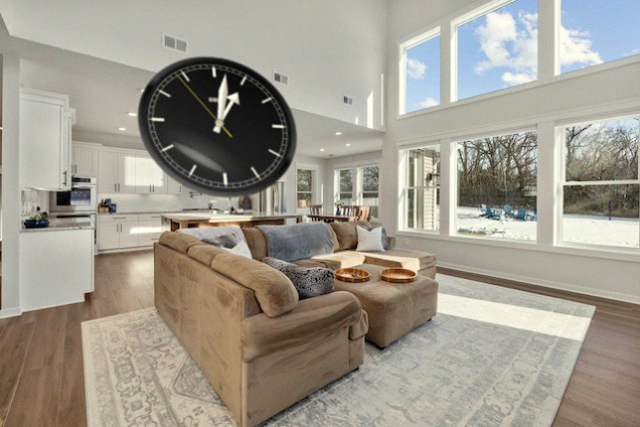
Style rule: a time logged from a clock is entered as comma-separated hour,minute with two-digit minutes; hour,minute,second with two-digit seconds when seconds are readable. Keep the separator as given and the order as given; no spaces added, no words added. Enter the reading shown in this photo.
1,01,54
